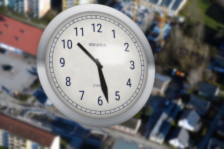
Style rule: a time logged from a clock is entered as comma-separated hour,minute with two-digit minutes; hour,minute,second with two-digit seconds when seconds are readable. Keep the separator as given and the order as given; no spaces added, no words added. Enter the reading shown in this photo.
10,28
